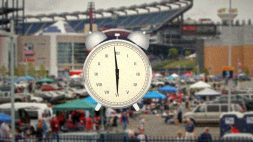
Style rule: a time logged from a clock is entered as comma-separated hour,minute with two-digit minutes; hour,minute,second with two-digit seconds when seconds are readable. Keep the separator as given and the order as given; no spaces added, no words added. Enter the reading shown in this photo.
5,59
